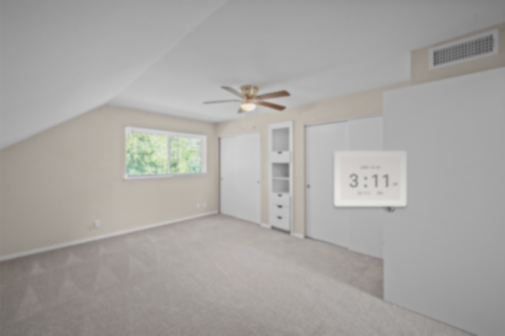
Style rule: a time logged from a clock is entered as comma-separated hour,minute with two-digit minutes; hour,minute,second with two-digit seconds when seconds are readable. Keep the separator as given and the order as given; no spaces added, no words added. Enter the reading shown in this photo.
3,11
